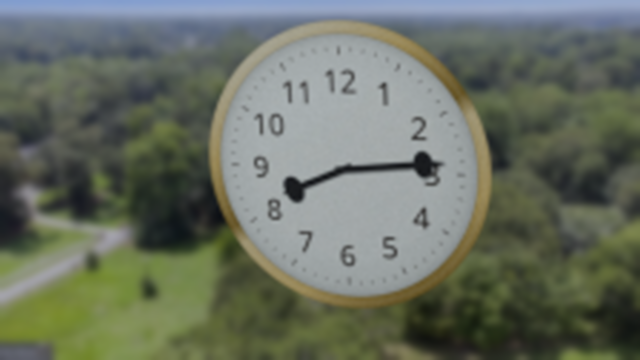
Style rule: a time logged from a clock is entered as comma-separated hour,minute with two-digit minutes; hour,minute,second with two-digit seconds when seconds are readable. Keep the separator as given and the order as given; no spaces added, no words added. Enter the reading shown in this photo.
8,14
